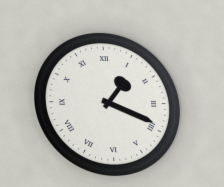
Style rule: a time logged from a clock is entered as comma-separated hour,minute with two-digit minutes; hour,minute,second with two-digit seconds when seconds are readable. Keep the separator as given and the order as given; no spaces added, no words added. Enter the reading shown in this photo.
1,19
